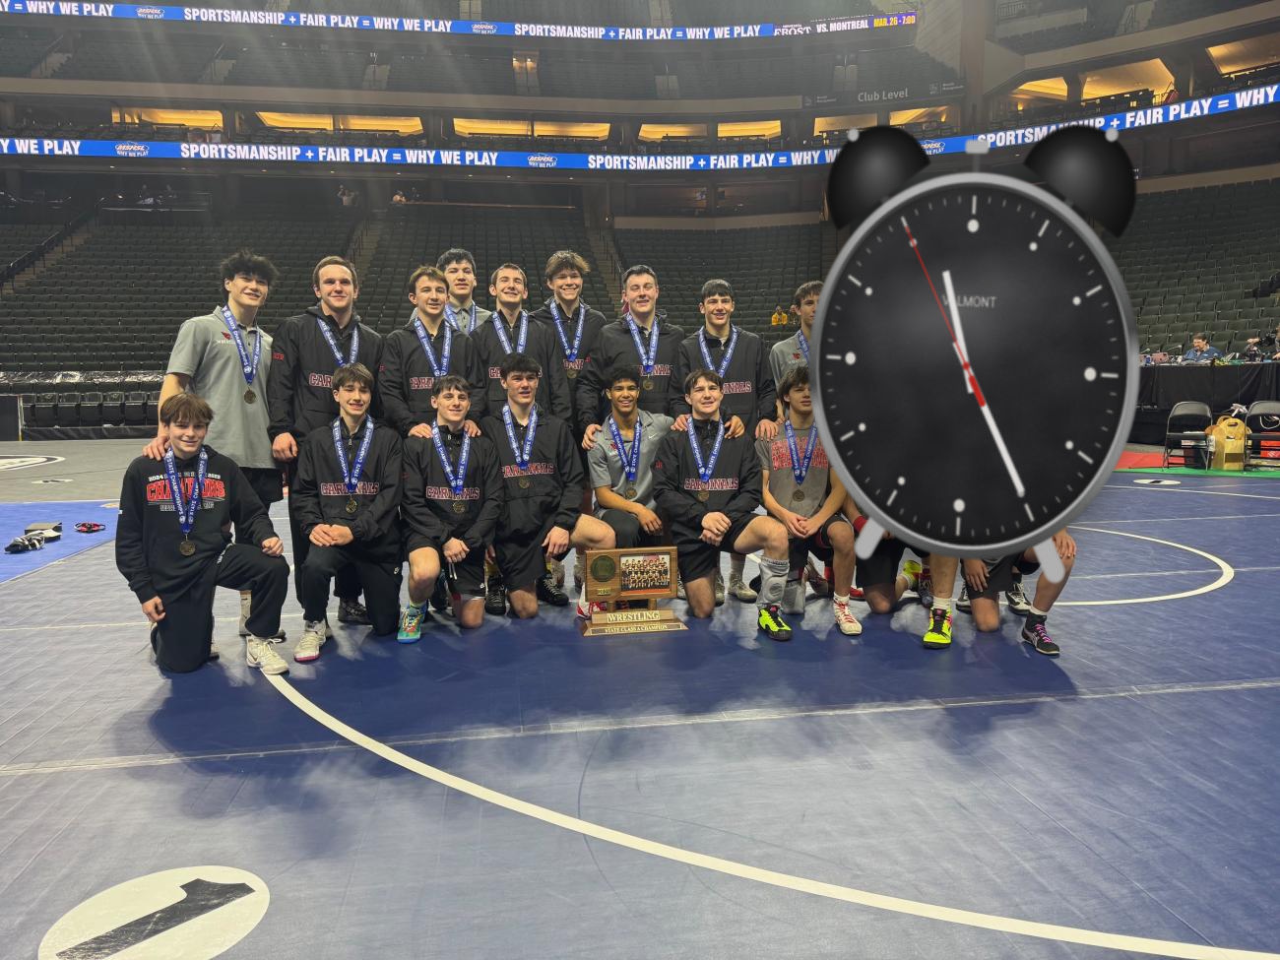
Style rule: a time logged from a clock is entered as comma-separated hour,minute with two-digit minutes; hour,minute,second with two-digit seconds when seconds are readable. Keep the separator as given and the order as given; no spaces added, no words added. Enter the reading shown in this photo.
11,24,55
